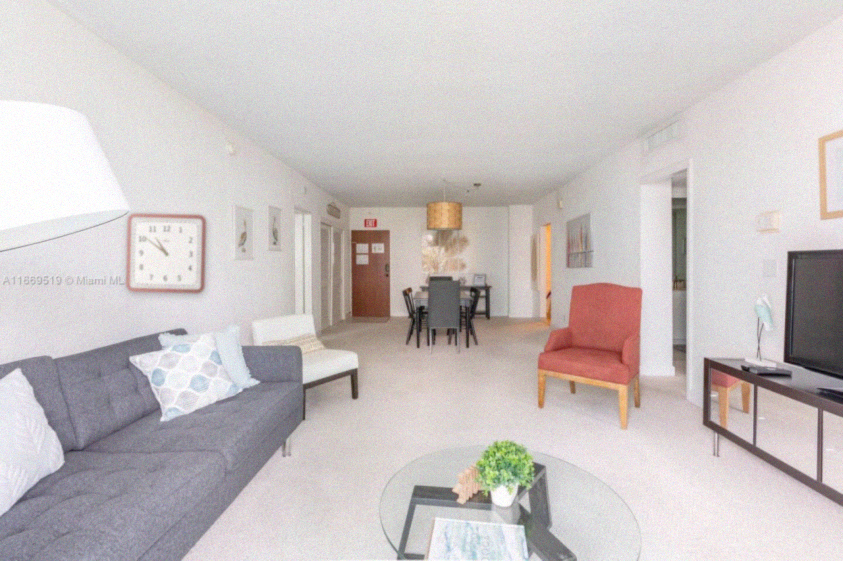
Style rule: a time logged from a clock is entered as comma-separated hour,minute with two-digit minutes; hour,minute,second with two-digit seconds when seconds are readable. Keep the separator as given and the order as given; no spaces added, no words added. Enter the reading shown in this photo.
10,51
